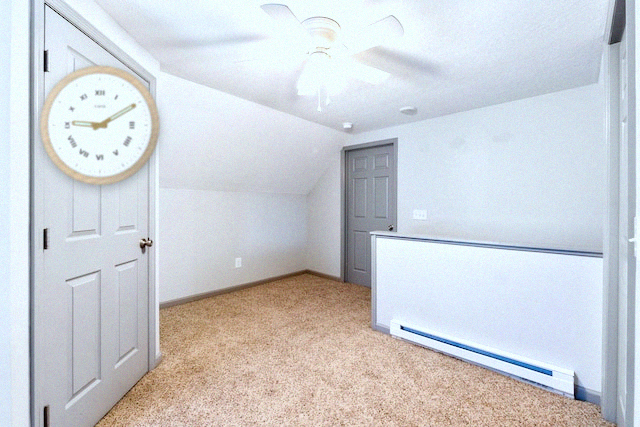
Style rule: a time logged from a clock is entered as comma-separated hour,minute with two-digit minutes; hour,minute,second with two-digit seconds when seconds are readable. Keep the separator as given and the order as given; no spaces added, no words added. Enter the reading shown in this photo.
9,10
